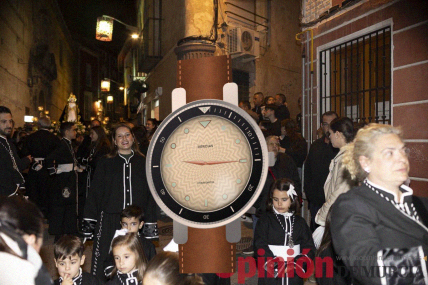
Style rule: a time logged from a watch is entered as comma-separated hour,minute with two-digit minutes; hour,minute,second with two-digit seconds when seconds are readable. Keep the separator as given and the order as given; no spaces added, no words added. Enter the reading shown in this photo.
9,15
